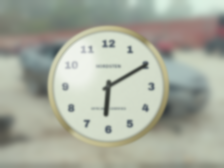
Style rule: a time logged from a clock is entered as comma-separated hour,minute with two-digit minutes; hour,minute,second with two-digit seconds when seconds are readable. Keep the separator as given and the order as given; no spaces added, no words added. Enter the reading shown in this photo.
6,10
